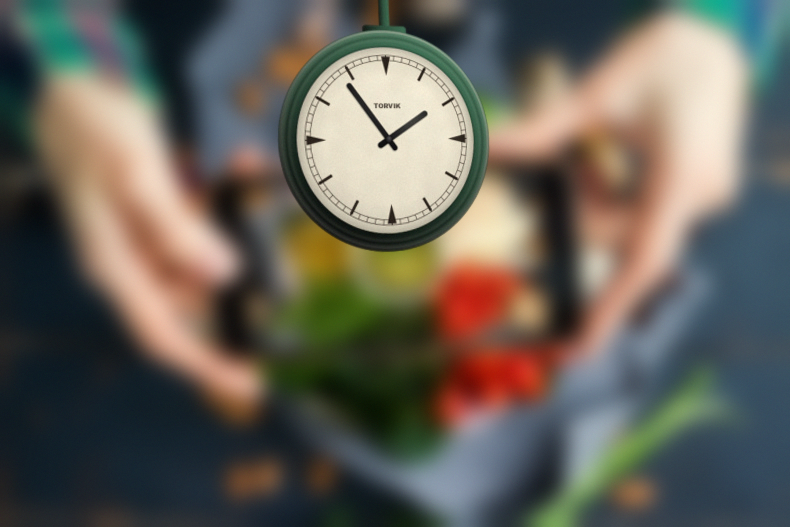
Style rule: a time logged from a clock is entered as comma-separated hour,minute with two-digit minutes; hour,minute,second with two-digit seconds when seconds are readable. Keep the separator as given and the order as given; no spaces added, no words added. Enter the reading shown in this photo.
1,54
